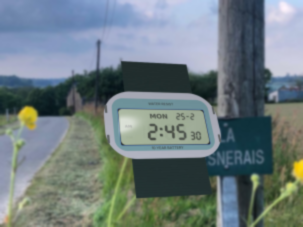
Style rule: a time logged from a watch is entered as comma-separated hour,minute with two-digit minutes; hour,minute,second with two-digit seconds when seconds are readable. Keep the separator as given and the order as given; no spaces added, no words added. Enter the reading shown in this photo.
2,45
